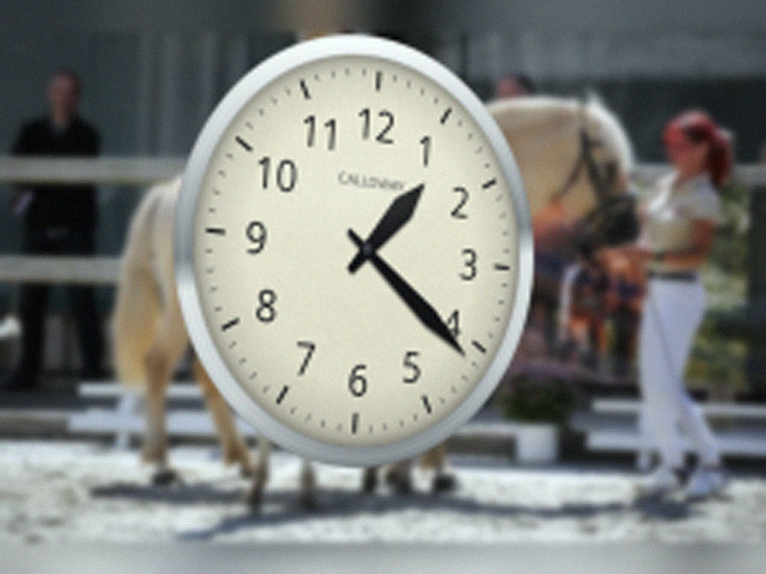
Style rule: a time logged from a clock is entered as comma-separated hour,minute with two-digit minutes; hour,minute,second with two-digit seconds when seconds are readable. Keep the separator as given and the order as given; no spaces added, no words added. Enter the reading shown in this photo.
1,21
